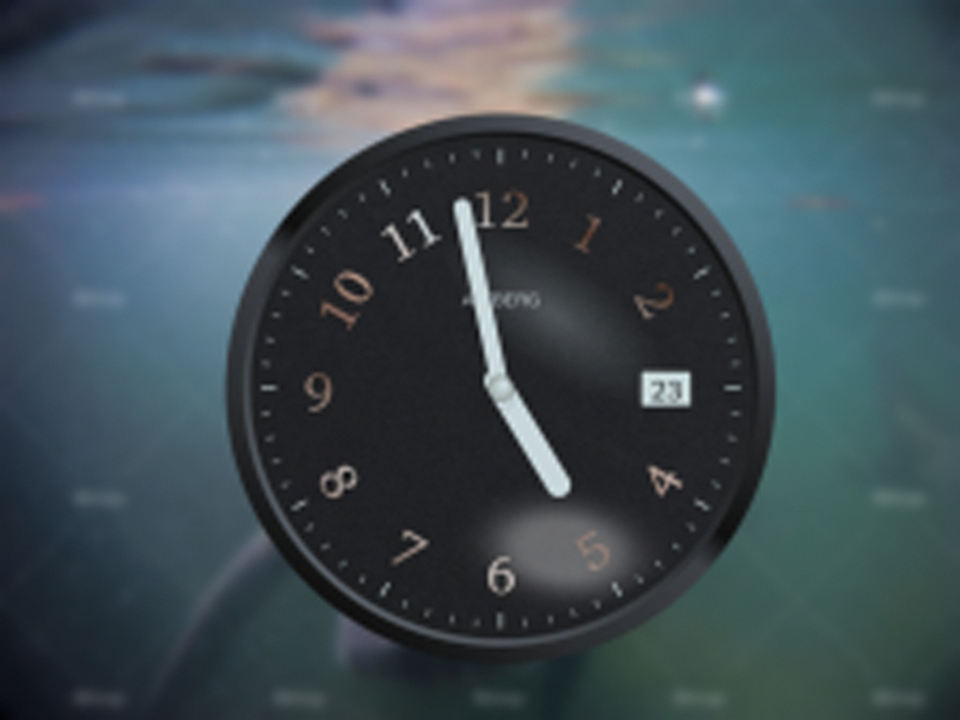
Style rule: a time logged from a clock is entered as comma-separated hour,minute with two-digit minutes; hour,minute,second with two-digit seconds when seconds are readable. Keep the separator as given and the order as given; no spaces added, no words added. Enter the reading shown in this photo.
4,58
